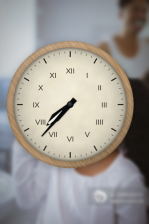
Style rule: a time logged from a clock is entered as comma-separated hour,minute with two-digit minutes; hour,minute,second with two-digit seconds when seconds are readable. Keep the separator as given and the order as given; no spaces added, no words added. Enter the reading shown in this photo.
7,37
